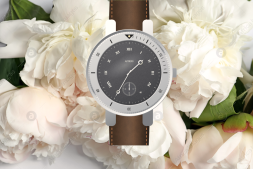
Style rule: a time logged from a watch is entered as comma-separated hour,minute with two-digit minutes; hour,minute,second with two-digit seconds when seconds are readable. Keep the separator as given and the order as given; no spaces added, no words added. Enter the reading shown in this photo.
1,35
